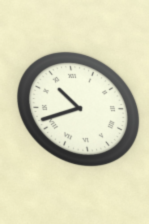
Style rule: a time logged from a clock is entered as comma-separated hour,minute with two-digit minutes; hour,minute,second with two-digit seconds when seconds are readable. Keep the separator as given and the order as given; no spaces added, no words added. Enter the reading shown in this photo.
10,42
